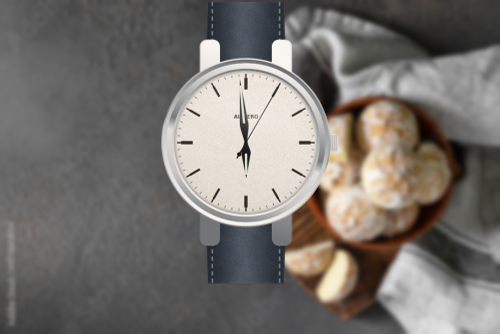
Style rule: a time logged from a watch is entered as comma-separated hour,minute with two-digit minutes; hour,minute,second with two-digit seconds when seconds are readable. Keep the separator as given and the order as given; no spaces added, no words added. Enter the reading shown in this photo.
5,59,05
